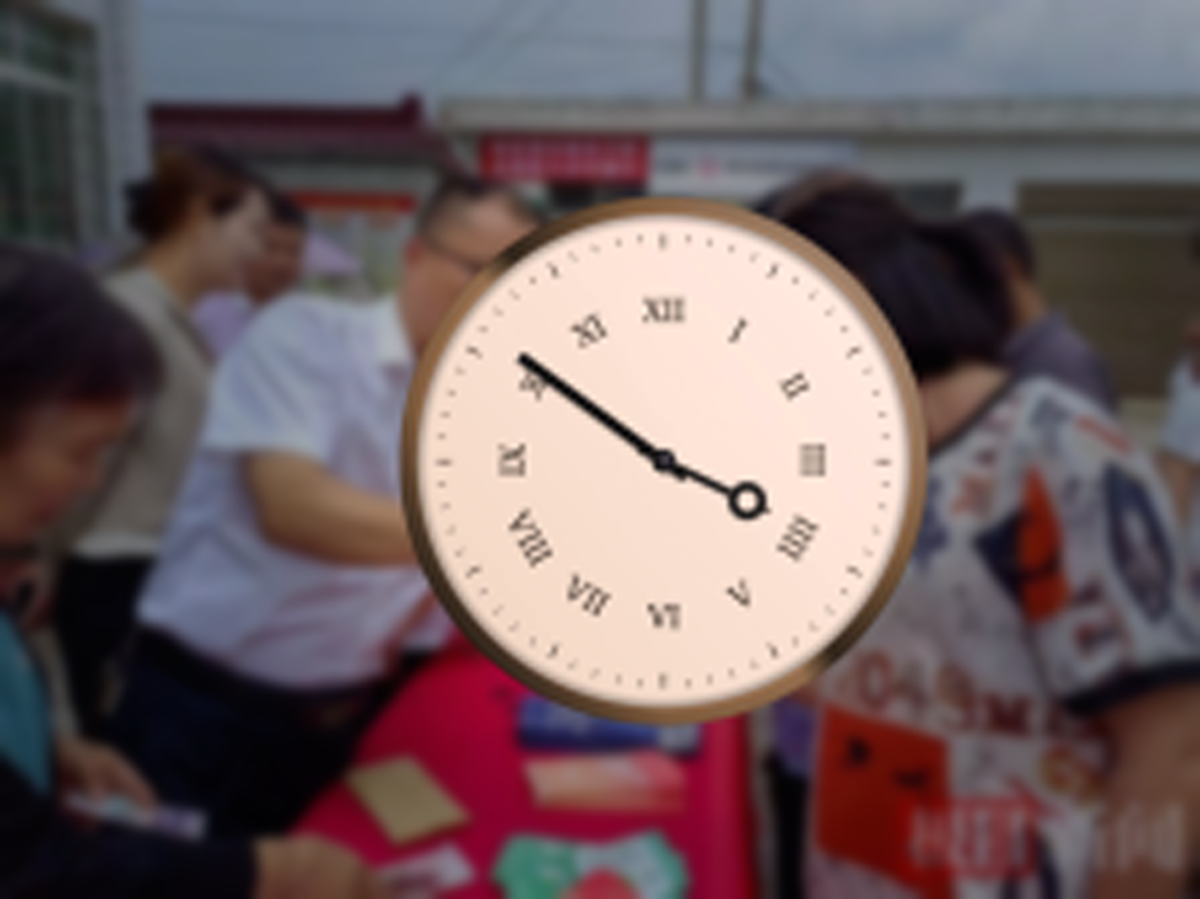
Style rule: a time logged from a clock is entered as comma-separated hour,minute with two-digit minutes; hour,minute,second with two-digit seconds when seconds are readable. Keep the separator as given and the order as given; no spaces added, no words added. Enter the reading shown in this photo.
3,51
